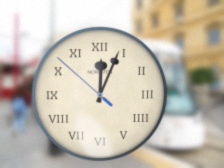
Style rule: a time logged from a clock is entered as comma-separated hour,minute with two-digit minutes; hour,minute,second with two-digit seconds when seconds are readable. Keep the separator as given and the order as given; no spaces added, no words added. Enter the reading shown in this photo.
12,03,52
